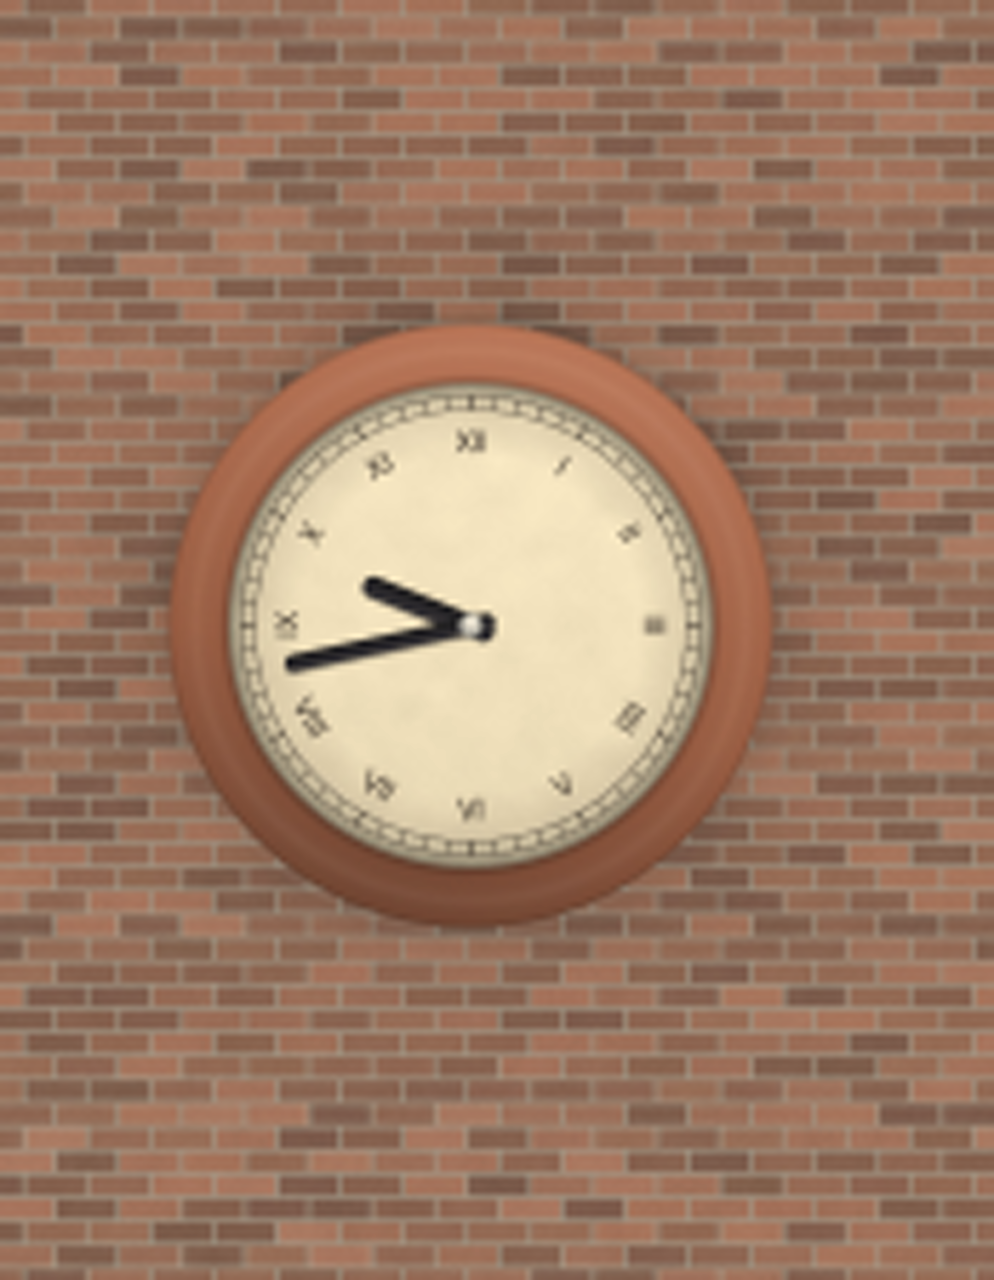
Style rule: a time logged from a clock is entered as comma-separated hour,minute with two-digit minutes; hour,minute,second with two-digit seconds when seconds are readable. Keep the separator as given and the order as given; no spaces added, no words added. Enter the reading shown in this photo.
9,43
